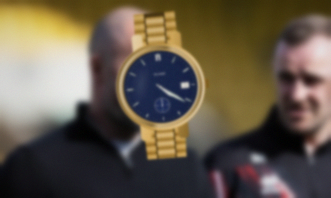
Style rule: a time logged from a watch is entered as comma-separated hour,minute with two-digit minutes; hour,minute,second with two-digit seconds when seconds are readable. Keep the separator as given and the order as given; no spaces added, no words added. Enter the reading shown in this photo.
4,21
